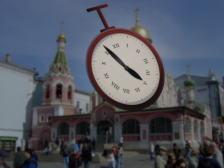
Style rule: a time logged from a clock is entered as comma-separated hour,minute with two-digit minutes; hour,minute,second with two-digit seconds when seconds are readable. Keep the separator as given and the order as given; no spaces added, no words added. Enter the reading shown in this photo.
4,56
